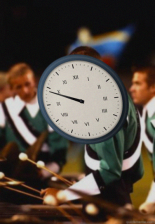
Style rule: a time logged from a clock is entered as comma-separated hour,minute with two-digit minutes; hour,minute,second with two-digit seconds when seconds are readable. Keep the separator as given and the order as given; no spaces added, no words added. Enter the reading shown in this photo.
9,49
